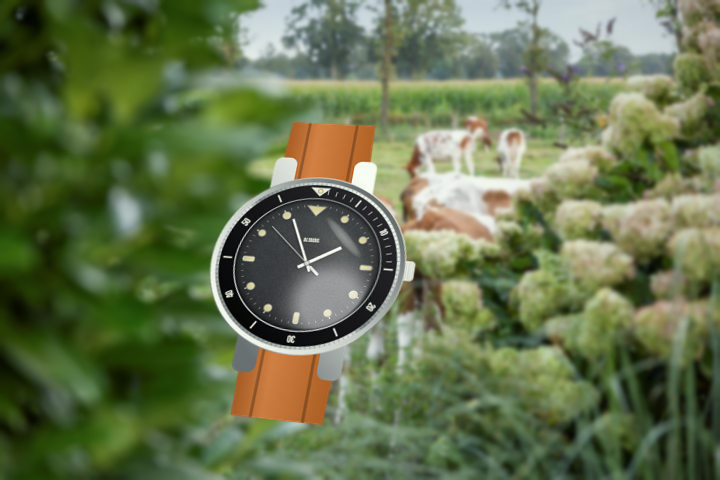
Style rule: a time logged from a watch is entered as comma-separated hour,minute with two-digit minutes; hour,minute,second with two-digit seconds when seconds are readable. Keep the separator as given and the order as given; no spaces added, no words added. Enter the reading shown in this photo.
1,55,52
